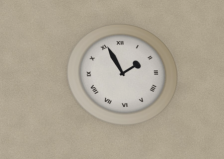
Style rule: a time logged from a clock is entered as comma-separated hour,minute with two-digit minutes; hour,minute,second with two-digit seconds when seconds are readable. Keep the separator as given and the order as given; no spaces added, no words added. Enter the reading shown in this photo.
1,56
